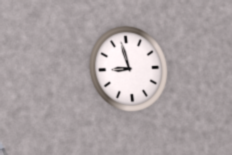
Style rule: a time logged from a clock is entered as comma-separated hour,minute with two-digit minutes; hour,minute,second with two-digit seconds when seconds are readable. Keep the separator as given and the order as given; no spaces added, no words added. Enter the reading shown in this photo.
8,58
